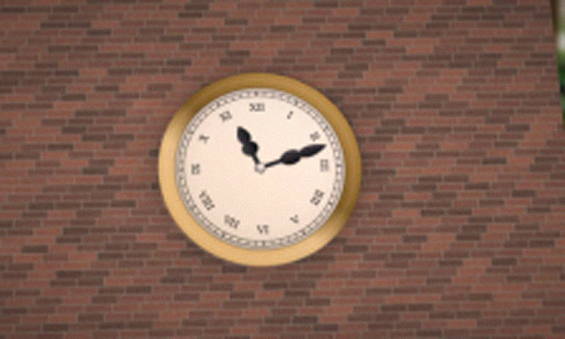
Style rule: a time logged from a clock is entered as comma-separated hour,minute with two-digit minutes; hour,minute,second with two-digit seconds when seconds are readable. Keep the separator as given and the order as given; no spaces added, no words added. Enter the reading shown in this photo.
11,12
